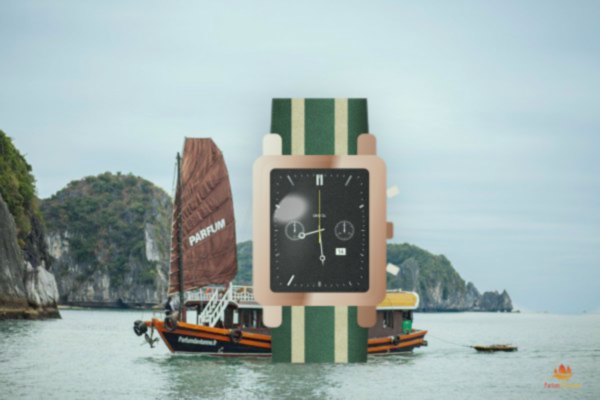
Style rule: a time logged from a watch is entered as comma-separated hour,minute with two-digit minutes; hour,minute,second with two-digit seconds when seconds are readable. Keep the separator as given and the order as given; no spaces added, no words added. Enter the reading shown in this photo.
8,29
